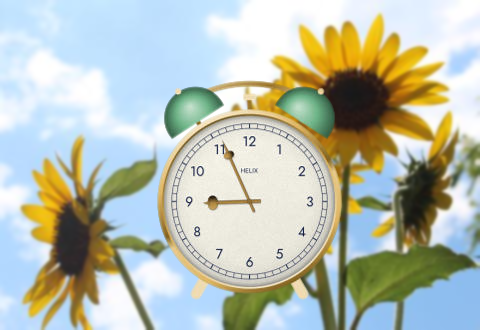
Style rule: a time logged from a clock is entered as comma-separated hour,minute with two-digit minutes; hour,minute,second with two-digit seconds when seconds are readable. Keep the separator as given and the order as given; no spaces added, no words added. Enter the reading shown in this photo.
8,56
